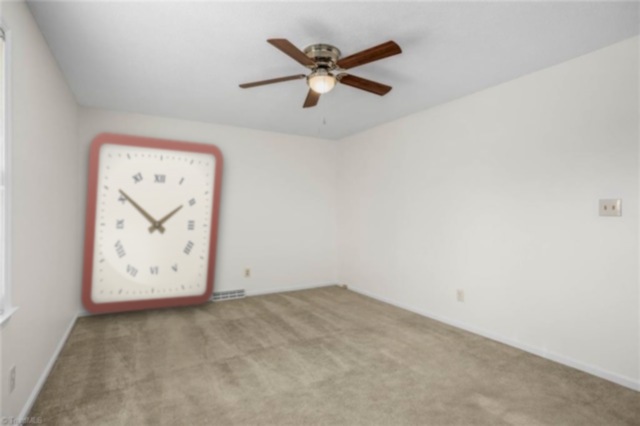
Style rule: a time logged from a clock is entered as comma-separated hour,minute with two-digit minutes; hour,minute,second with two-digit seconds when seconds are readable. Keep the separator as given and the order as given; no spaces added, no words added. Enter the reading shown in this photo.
1,51
